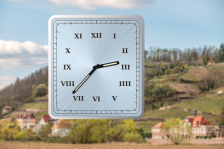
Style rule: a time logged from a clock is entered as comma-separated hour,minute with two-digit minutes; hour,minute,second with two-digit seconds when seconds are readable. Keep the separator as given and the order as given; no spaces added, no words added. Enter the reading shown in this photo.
2,37
